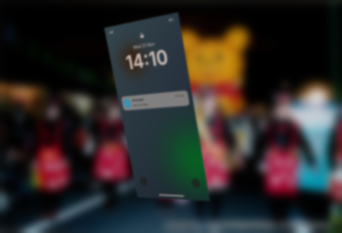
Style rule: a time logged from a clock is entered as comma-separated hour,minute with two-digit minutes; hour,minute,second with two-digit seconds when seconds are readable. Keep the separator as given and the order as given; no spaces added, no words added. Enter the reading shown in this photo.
14,10
